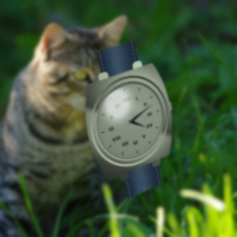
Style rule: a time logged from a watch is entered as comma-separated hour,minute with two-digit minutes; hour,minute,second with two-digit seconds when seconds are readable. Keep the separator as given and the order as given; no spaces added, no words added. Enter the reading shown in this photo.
4,12
